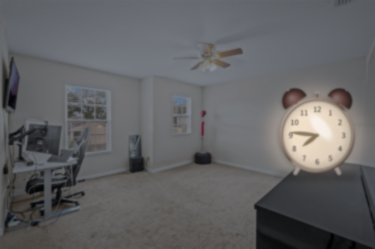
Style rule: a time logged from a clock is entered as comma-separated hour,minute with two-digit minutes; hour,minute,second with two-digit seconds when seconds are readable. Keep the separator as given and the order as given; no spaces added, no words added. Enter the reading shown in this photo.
7,46
